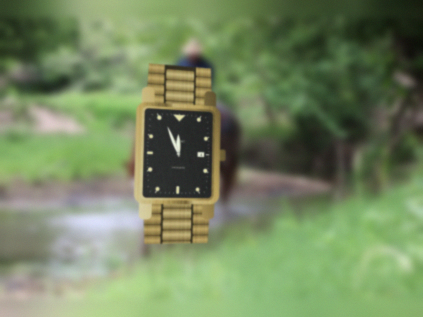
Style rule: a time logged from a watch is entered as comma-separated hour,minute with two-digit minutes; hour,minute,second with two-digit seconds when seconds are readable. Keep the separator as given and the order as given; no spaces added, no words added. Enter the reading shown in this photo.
11,56
